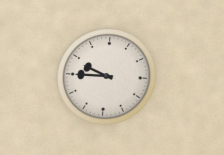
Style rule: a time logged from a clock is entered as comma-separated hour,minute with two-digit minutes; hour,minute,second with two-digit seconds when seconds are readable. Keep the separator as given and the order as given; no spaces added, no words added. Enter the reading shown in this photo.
9,45
